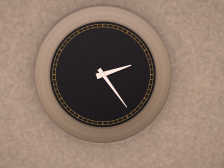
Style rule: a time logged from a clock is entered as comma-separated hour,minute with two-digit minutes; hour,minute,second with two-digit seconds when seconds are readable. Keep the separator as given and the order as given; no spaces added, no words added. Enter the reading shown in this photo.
2,24
